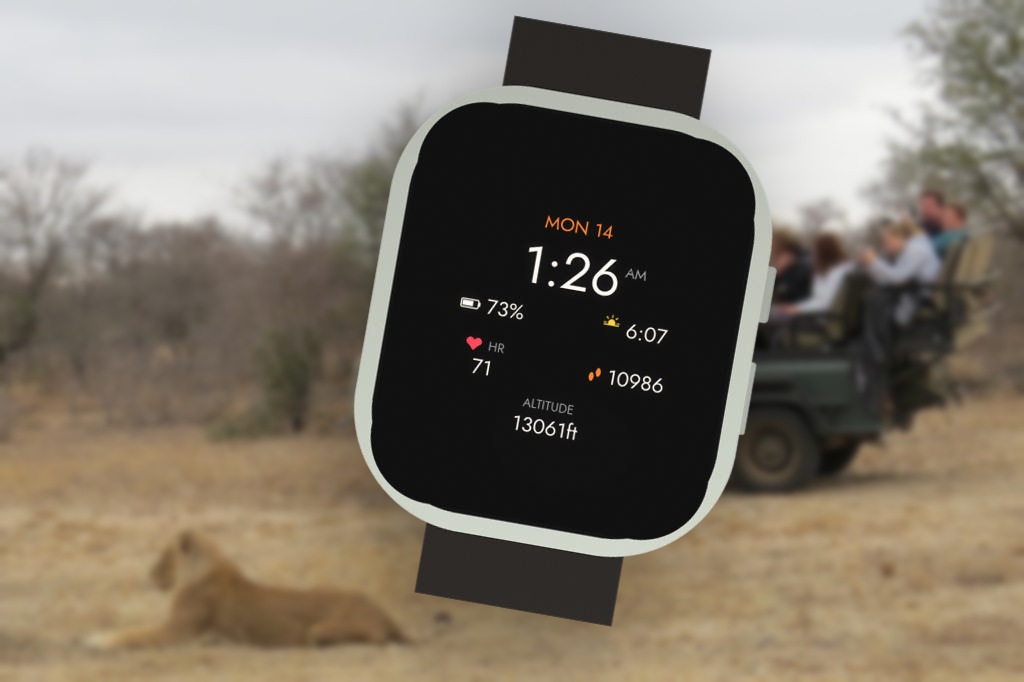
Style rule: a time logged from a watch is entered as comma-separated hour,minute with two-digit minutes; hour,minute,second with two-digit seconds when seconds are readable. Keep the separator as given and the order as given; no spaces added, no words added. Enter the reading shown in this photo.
1,26
